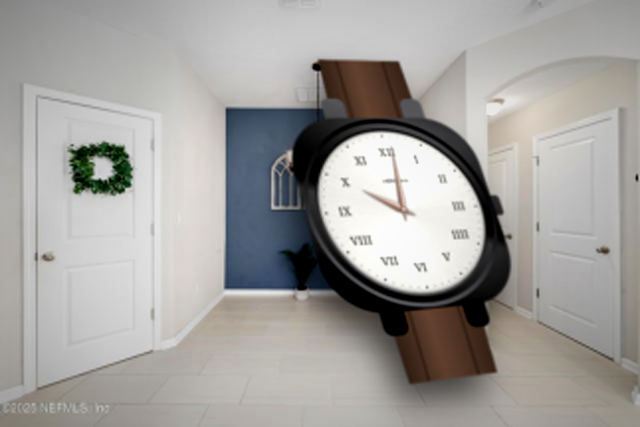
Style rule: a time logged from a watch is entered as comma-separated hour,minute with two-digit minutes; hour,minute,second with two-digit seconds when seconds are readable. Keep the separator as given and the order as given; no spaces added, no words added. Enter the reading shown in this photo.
10,01
